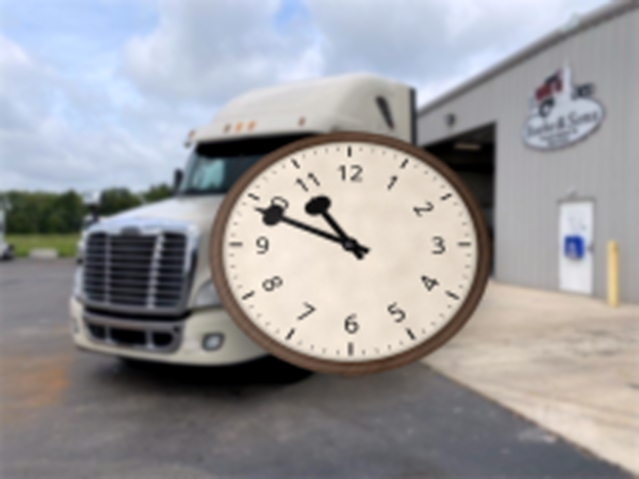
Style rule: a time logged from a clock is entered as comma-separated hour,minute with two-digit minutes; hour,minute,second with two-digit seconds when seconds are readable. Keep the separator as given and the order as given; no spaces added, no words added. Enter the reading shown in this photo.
10,49
